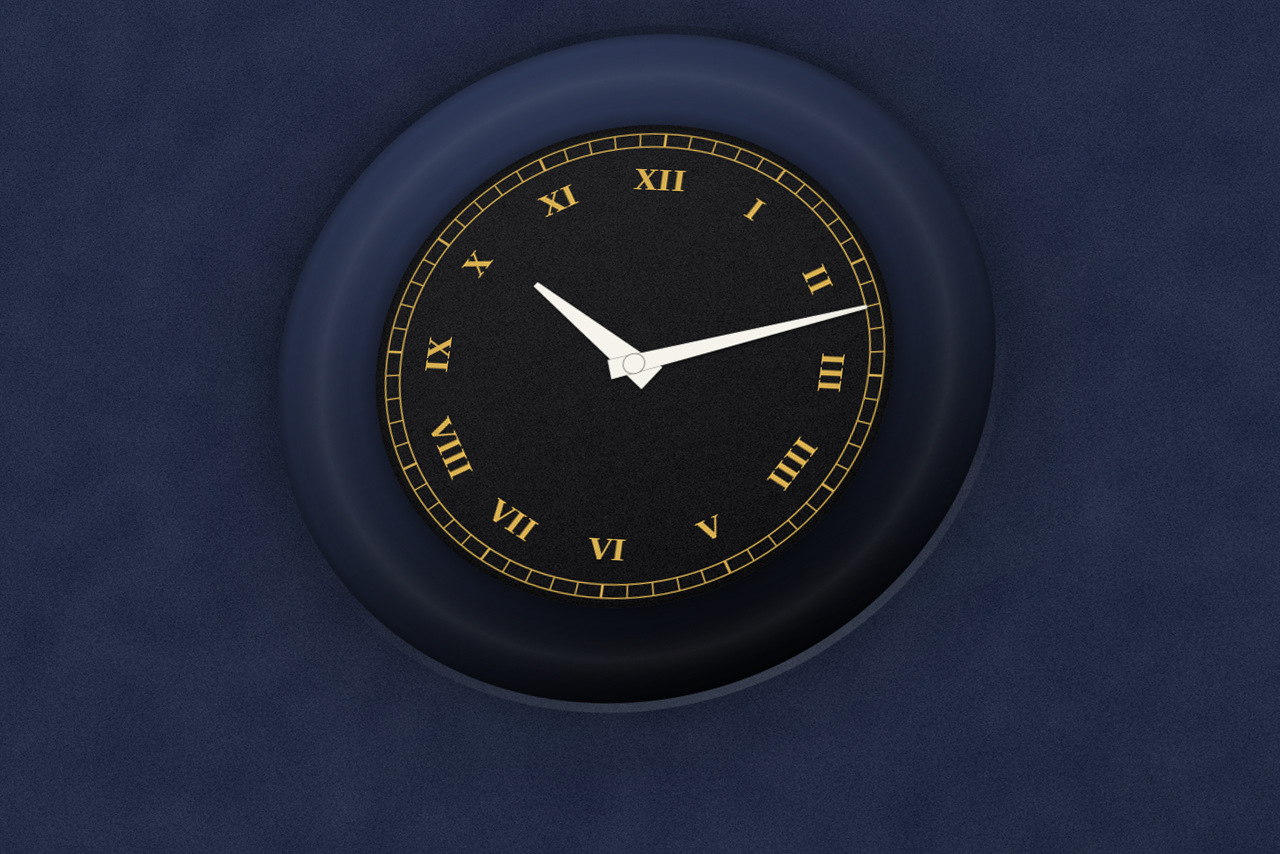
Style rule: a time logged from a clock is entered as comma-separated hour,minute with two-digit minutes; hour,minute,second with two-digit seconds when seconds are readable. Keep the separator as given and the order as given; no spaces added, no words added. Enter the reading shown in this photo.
10,12
